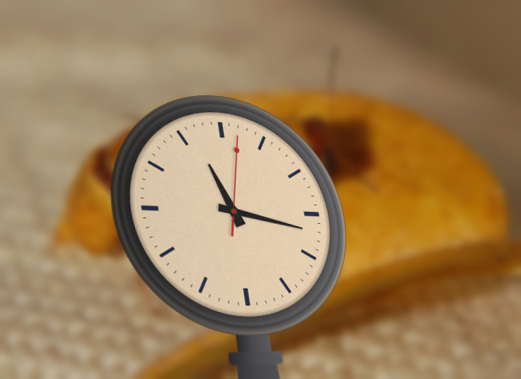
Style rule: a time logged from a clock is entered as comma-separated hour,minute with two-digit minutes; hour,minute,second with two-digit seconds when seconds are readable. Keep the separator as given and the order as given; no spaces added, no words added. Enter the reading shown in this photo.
11,17,02
